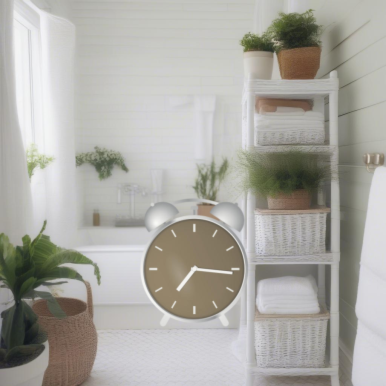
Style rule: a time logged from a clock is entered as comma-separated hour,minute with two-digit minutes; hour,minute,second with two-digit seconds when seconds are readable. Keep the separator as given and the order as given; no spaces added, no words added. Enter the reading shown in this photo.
7,16
